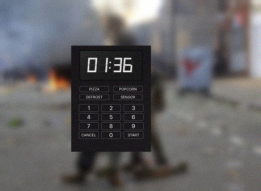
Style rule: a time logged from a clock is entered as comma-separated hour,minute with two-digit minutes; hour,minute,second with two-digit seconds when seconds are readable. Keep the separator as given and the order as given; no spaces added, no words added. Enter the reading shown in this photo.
1,36
